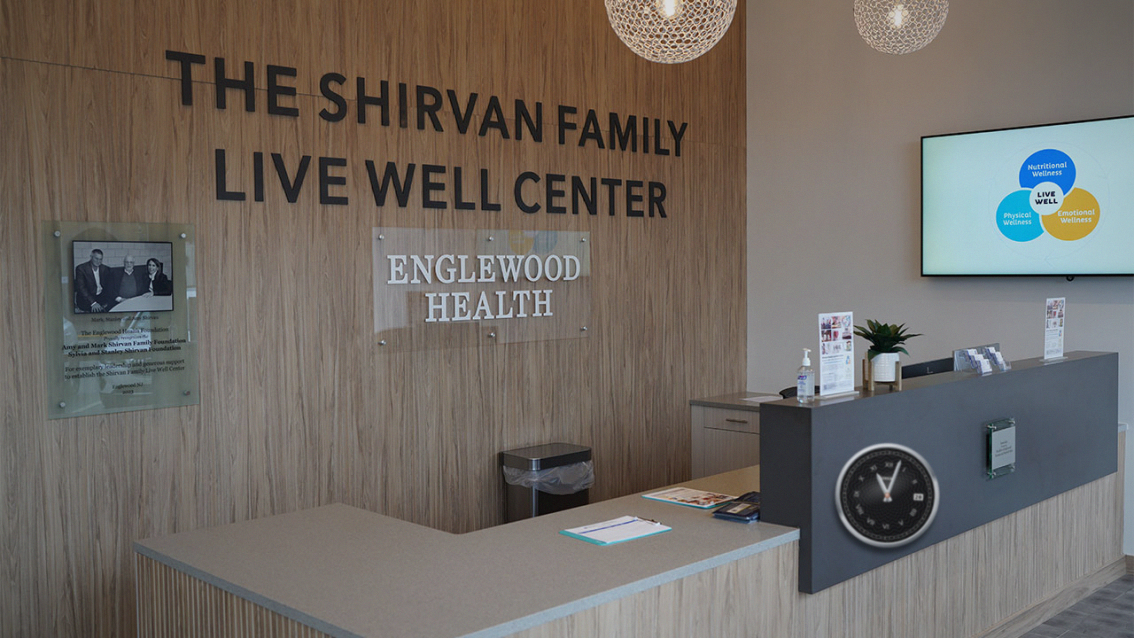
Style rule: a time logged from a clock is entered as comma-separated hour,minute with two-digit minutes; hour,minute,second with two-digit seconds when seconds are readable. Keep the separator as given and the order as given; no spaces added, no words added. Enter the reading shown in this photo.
11,03
